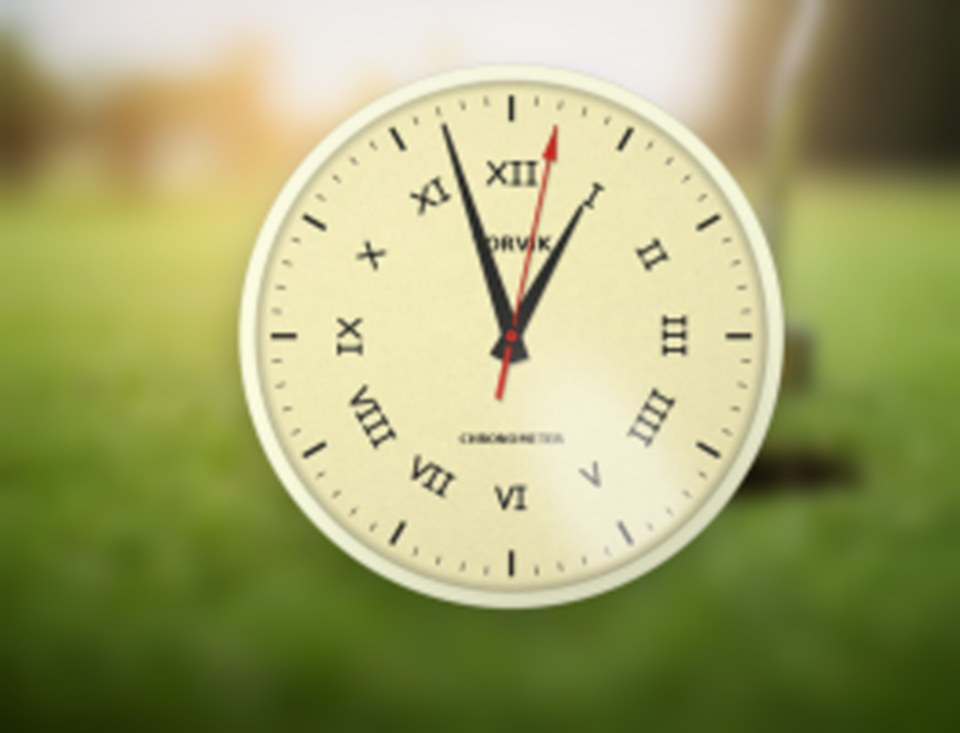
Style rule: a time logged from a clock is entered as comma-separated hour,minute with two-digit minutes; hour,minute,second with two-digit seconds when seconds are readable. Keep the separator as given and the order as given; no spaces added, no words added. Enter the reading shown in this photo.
12,57,02
